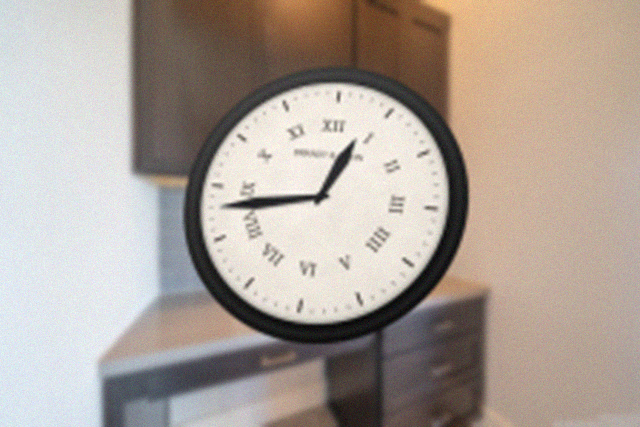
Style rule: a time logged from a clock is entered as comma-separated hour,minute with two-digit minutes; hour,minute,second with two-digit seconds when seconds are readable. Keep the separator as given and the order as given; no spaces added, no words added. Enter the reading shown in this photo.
12,43
